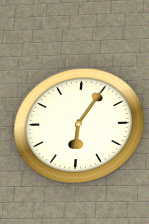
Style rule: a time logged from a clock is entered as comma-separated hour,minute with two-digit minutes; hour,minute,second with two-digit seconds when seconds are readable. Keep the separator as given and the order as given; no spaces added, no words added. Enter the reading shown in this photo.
6,05
